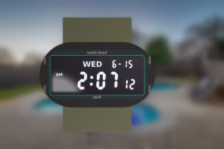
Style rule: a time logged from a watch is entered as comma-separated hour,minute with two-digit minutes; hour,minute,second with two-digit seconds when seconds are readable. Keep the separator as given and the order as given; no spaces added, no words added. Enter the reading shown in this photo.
2,07,12
